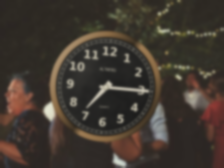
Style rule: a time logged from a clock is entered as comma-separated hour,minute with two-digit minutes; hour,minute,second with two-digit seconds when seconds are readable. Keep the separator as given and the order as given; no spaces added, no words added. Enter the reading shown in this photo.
7,15
